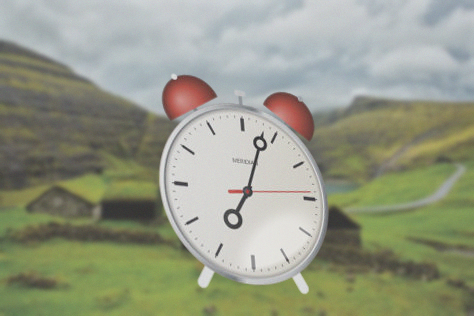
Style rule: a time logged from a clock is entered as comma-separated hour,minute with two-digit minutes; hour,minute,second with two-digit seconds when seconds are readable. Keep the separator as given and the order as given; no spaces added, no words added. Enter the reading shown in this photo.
7,03,14
